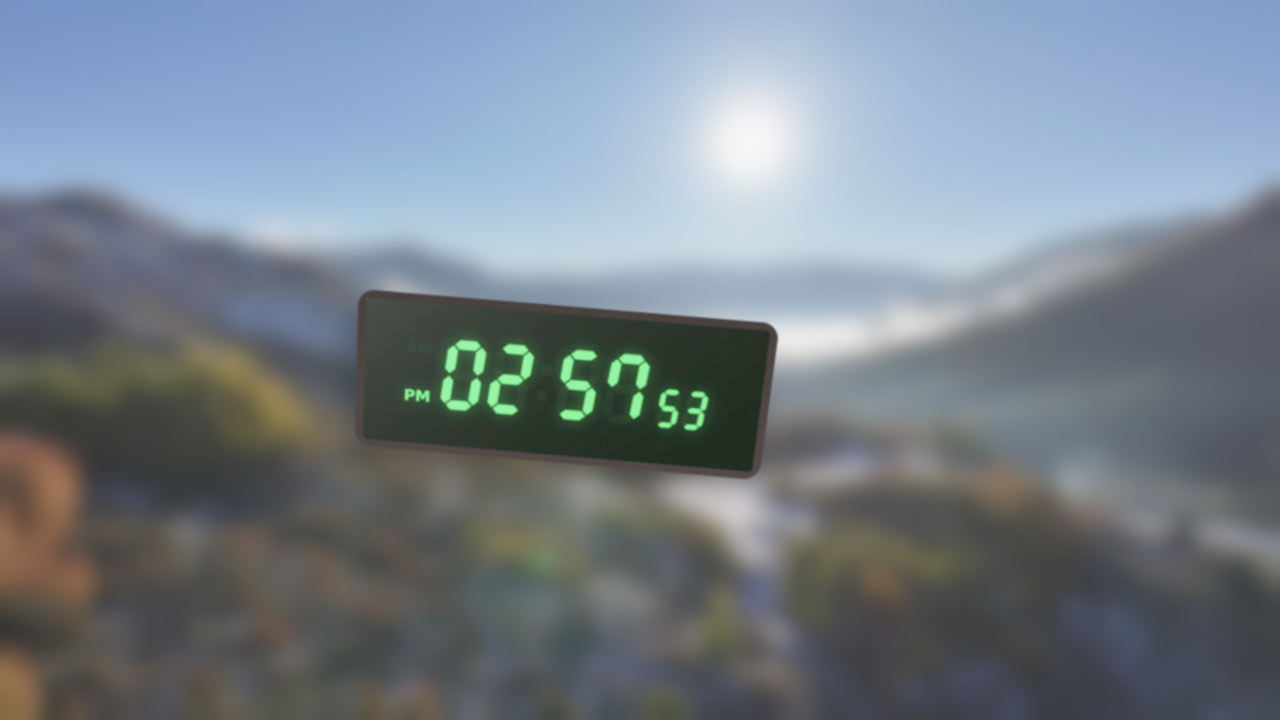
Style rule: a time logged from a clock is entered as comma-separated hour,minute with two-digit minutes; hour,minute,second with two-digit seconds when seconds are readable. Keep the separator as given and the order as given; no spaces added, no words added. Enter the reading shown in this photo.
2,57,53
